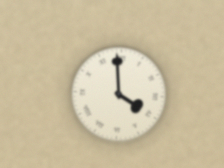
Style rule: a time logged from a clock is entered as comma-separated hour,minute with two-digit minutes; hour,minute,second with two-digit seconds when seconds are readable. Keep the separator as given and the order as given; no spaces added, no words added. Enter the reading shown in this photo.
3,59
